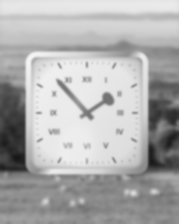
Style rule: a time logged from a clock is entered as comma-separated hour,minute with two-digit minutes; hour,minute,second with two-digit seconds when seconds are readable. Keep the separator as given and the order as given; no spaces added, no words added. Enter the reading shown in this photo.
1,53
